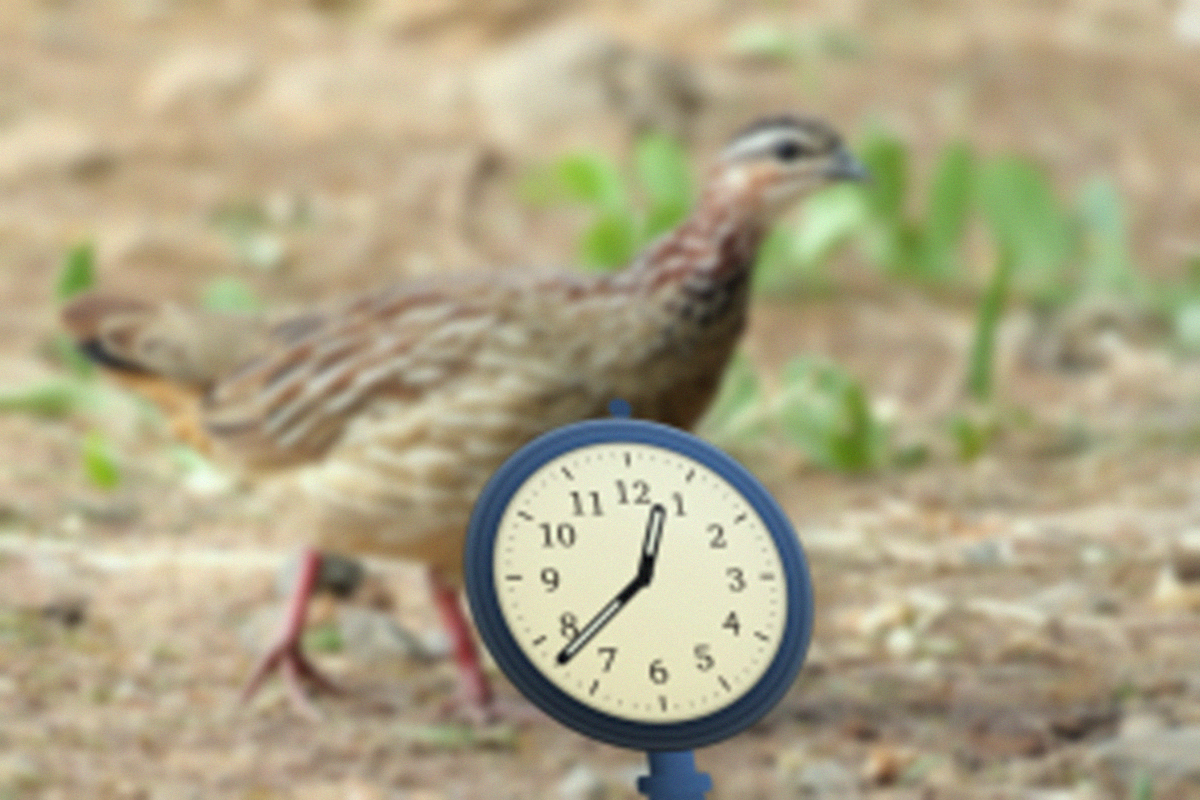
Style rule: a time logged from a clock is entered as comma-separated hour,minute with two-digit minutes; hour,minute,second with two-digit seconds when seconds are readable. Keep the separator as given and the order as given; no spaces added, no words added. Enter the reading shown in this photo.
12,38
